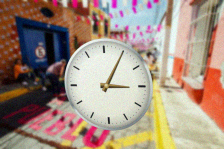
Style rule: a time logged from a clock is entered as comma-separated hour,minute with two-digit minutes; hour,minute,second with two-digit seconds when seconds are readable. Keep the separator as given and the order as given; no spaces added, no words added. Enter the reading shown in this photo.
3,05
